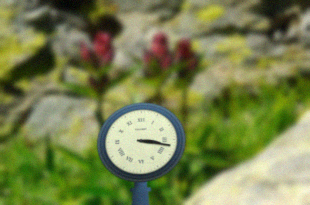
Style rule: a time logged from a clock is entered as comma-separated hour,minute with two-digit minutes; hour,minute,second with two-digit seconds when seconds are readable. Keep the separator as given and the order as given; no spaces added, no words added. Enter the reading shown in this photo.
3,17
